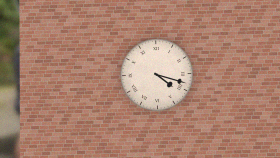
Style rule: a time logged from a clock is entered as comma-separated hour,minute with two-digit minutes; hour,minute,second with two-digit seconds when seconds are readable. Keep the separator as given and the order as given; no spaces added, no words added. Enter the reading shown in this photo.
4,18
